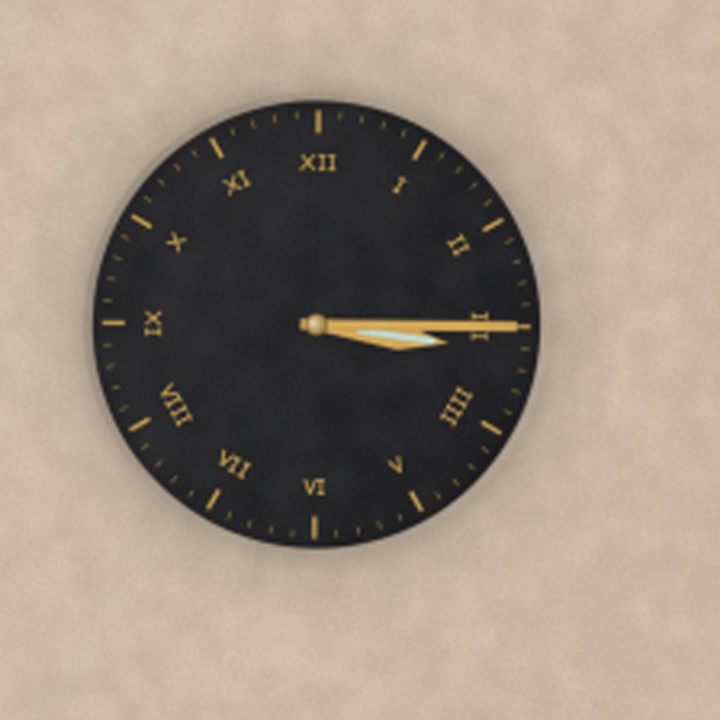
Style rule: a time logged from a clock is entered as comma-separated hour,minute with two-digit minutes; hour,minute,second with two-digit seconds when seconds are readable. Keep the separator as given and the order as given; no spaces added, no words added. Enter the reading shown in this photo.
3,15
